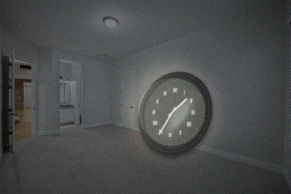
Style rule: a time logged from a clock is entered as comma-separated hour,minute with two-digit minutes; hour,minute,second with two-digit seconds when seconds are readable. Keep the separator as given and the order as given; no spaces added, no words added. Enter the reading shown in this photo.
1,35
